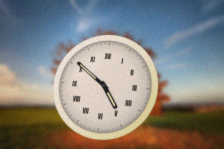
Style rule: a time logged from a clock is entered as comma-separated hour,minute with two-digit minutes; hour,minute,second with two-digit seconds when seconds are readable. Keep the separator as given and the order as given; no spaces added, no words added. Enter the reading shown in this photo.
4,51
